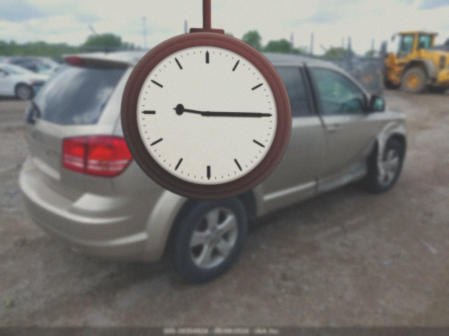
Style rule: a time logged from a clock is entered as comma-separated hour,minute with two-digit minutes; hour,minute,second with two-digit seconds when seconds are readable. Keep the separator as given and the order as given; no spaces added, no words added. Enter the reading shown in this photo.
9,15
